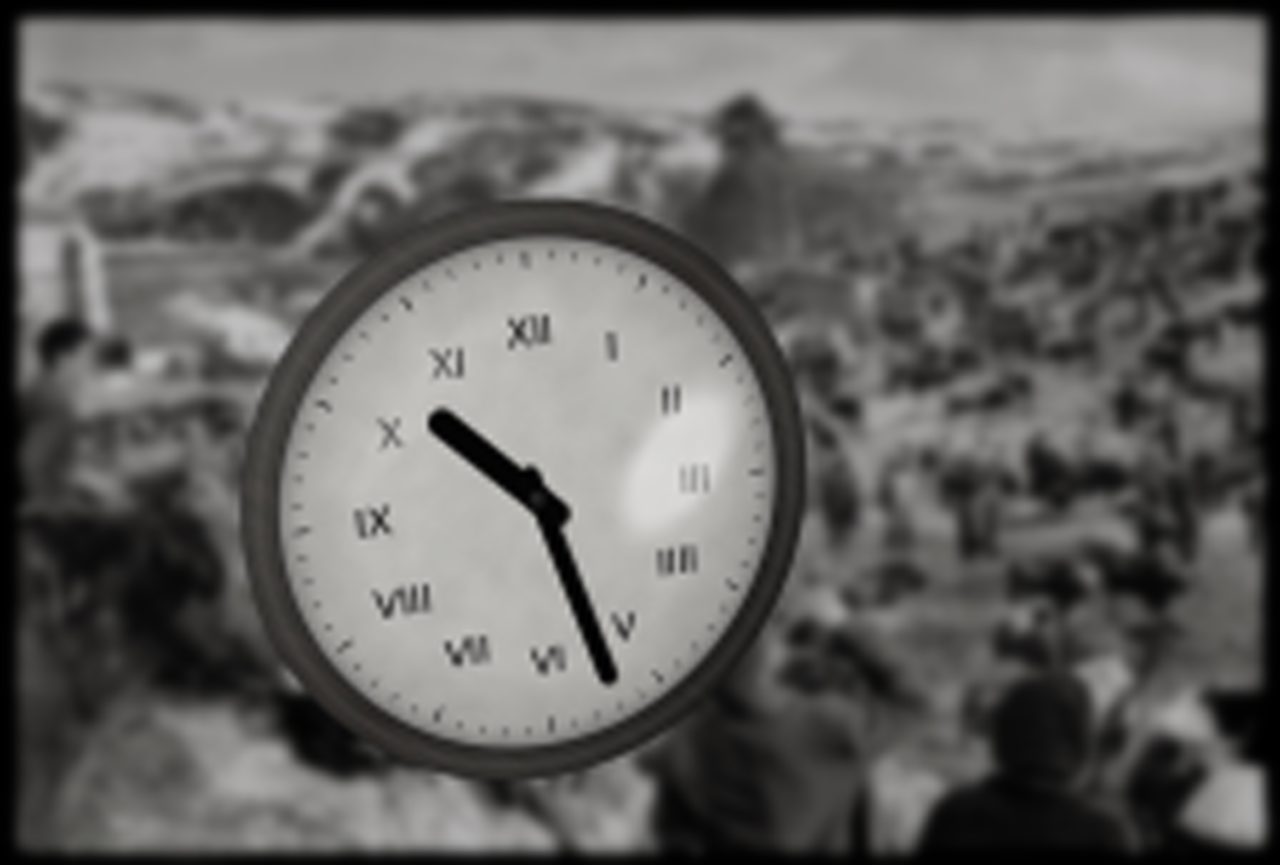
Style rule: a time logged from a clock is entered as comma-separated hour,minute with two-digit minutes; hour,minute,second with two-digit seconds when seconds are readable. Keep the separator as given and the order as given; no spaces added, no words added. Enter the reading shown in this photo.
10,27
